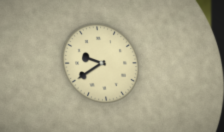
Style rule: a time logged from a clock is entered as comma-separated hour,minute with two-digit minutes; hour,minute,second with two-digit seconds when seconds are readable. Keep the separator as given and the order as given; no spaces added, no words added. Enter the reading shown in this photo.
9,40
